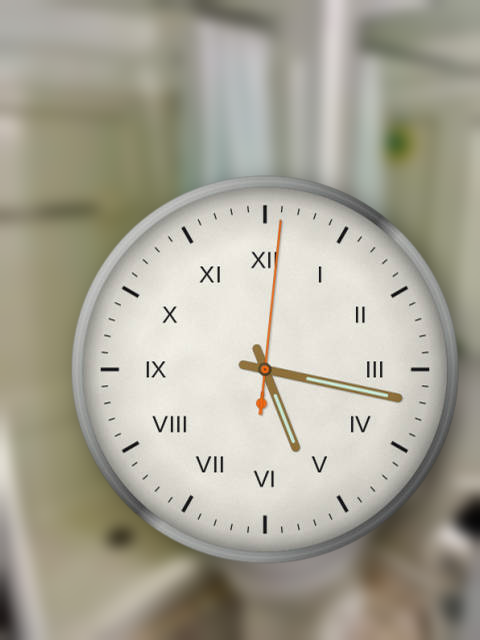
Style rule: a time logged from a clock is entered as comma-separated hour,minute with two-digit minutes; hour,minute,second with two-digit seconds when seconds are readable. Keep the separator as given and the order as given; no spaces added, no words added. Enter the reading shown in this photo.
5,17,01
